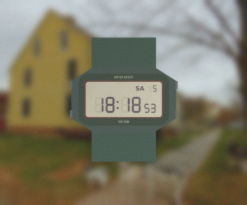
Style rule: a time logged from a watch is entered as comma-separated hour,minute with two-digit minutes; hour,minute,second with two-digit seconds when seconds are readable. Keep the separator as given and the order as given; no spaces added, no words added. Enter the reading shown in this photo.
18,18,53
